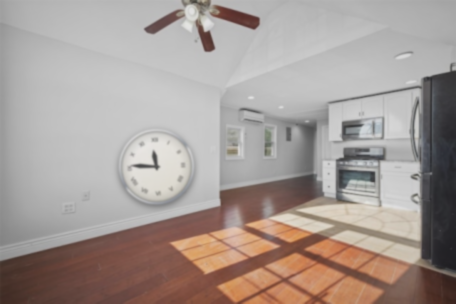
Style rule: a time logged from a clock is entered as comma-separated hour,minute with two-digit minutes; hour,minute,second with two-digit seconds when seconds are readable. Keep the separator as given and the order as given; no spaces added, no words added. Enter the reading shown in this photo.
11,46
